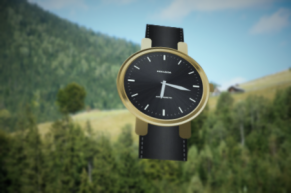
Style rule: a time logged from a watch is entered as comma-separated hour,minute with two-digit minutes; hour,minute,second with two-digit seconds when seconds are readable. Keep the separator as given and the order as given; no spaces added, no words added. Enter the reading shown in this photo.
6,17
